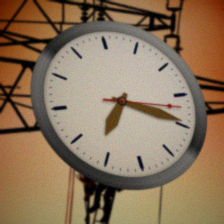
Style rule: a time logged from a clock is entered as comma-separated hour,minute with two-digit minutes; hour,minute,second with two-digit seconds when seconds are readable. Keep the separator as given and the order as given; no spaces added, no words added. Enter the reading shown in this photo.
7,19,17
